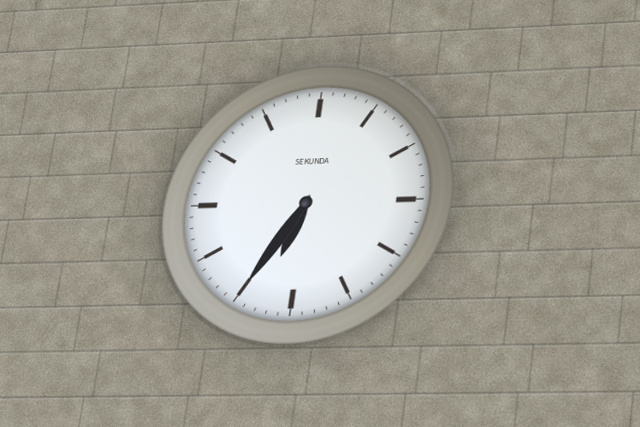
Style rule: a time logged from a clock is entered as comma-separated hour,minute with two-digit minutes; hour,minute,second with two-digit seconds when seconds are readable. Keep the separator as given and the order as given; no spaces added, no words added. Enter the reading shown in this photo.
6,35
